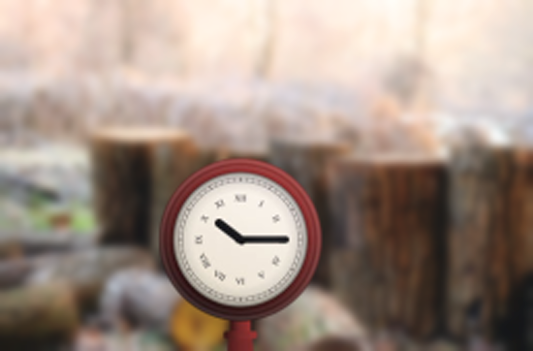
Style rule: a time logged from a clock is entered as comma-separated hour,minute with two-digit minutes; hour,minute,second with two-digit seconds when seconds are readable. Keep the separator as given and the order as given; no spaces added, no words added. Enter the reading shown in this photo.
10,15
